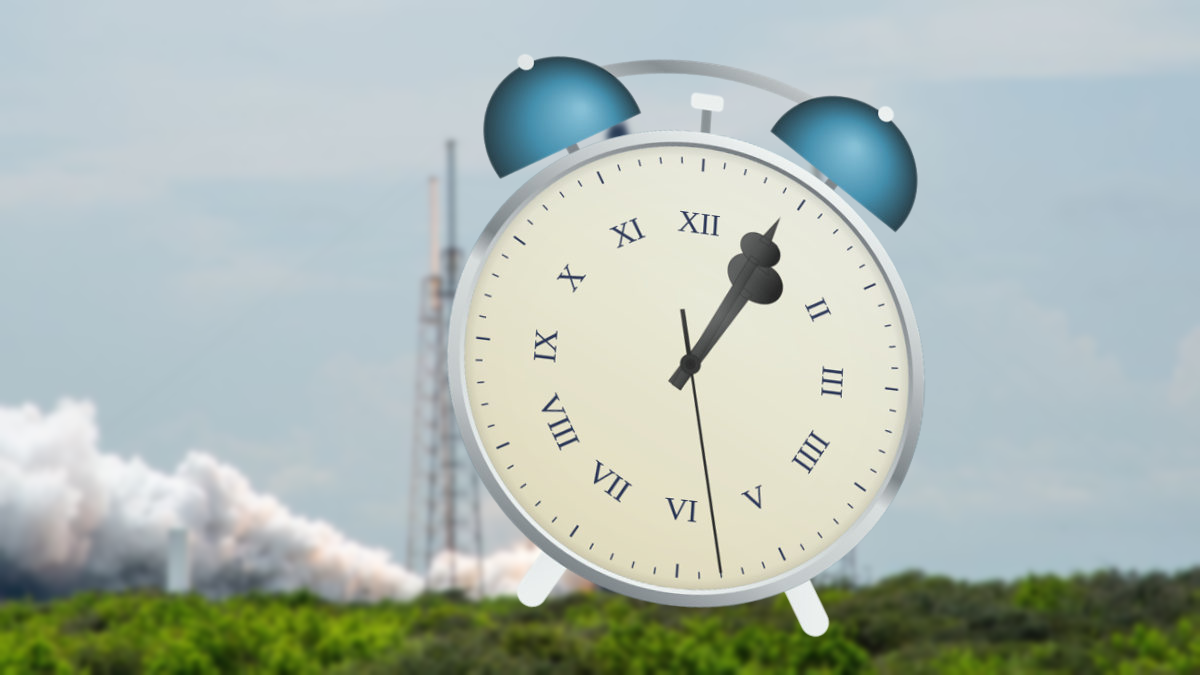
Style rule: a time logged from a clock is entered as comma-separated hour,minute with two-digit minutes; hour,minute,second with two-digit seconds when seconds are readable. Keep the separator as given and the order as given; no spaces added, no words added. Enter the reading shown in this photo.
1,04,28
